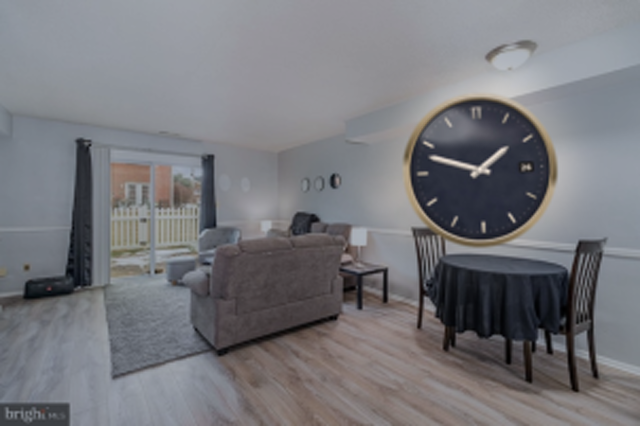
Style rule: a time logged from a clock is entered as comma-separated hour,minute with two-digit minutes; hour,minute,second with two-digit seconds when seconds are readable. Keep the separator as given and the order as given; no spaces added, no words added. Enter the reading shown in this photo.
1,48
